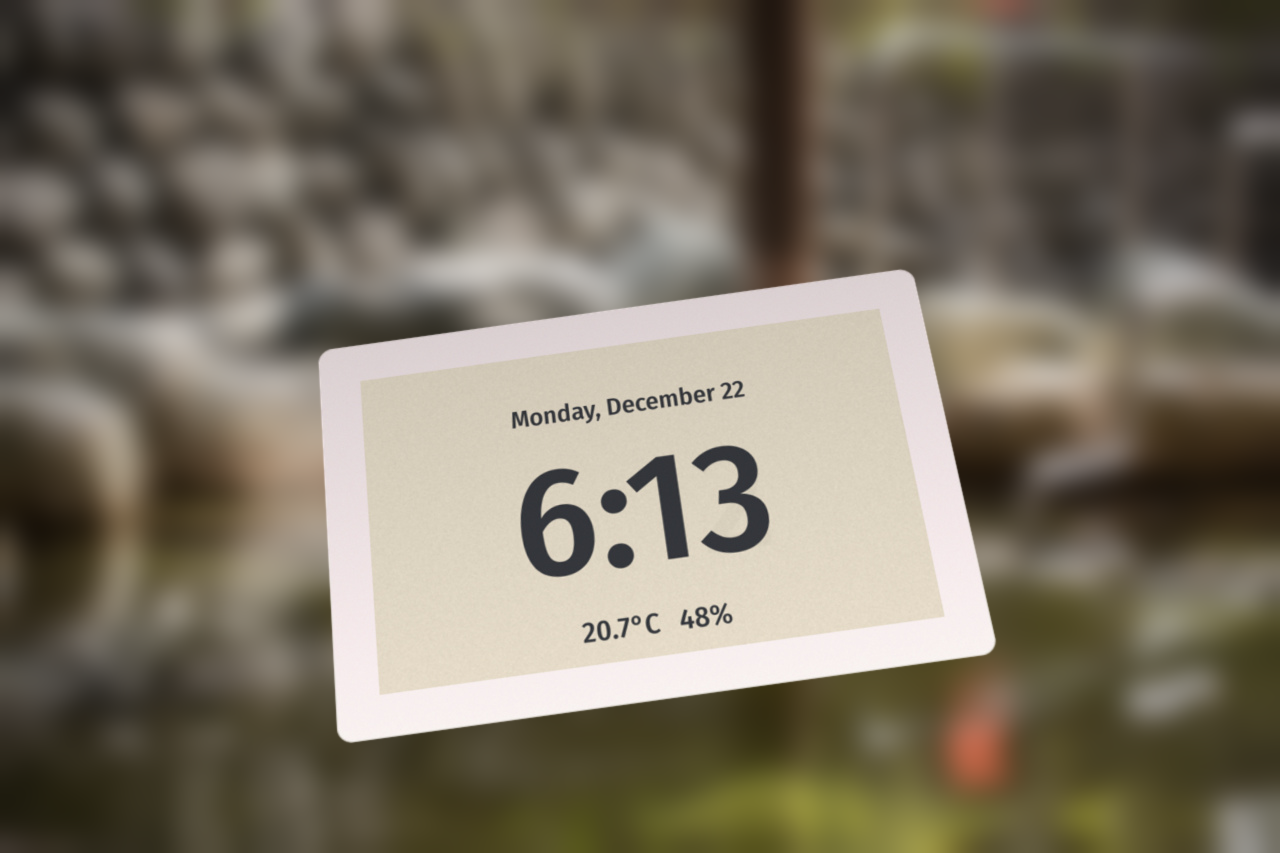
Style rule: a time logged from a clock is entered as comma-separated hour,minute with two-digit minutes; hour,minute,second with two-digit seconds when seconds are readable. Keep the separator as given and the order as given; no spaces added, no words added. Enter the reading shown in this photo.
6,13
